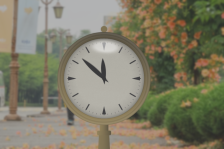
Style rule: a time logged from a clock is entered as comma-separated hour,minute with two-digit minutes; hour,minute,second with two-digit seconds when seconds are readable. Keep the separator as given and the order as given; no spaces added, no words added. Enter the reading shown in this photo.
11,52
